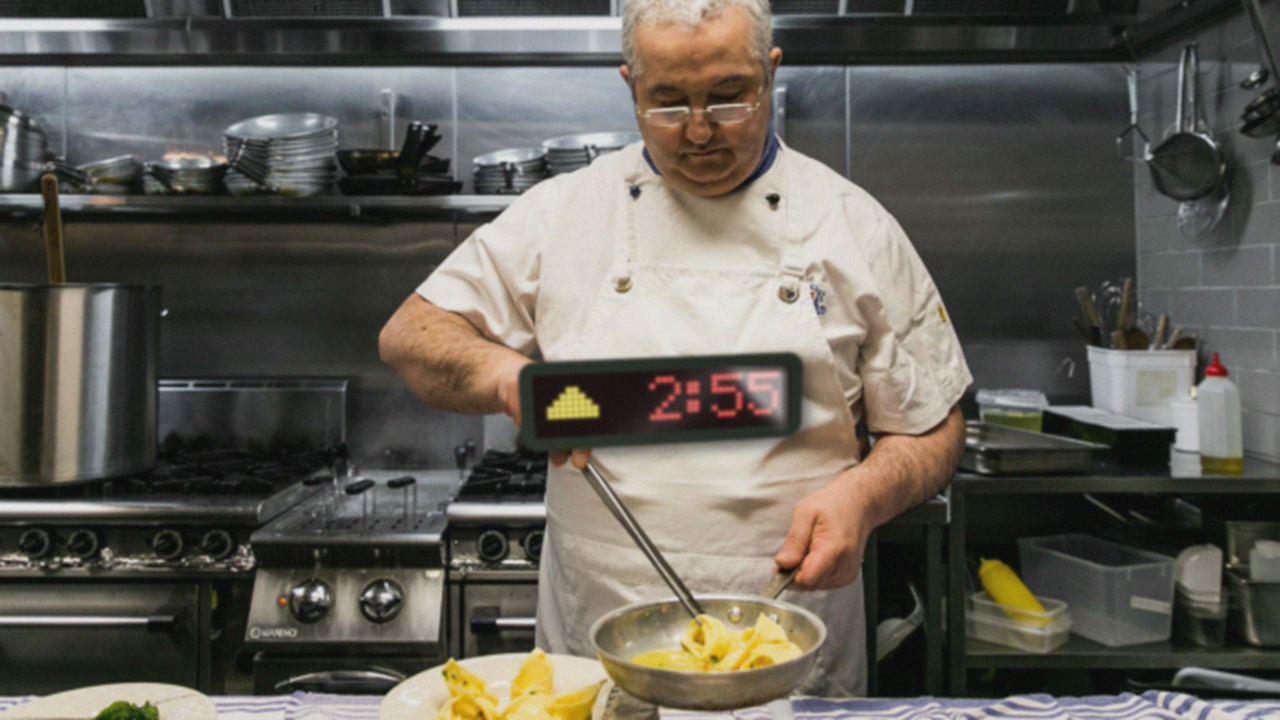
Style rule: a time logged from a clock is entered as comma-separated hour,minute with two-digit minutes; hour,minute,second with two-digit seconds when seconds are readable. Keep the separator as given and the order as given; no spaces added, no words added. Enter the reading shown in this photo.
2,55
